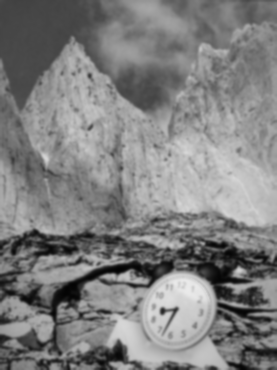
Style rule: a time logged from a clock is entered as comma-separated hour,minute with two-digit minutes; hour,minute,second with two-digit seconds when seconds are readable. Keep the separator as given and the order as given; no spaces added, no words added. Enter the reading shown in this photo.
8,33
